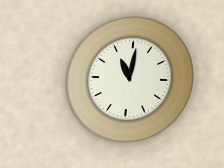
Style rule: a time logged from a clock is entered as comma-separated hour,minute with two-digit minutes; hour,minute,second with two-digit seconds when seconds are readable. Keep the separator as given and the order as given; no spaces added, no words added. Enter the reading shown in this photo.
11,01
